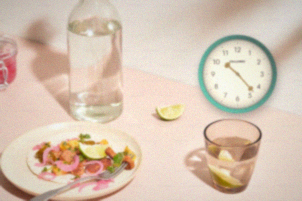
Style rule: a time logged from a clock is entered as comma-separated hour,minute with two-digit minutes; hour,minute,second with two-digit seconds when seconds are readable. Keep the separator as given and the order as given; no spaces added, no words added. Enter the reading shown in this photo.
10,23
